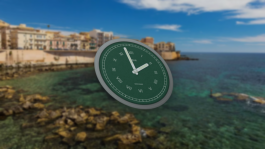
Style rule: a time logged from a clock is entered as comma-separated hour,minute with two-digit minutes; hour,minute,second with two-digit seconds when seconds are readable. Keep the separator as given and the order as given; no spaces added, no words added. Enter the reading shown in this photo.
1,58
